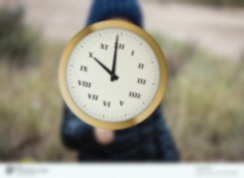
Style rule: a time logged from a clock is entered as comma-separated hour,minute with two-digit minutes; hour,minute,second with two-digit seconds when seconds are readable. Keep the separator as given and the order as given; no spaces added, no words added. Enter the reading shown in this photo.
9,59
